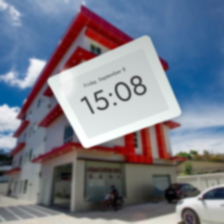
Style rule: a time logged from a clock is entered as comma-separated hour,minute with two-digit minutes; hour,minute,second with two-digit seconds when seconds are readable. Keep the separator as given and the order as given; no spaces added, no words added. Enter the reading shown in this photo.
15,08
